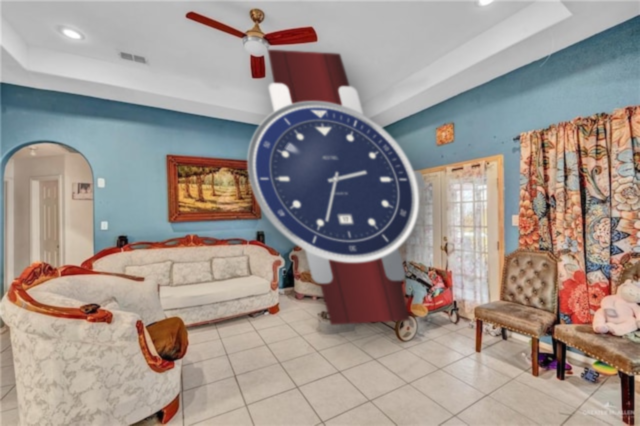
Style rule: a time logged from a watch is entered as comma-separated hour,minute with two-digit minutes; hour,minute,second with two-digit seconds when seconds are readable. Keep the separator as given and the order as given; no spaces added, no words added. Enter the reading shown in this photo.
2,34
